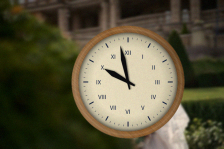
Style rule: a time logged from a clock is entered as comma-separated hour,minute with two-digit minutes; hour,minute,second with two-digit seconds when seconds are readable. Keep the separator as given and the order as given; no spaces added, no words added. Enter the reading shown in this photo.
9,58
